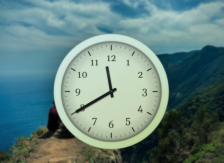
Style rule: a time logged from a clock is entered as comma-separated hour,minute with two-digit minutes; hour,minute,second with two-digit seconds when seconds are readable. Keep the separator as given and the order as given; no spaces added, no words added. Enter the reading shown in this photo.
11,40
